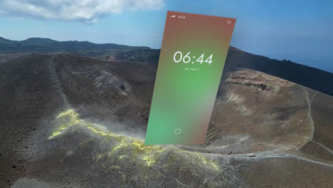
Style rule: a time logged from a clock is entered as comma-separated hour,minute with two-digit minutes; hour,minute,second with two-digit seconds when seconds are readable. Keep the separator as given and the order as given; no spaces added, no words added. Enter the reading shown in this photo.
6,44
